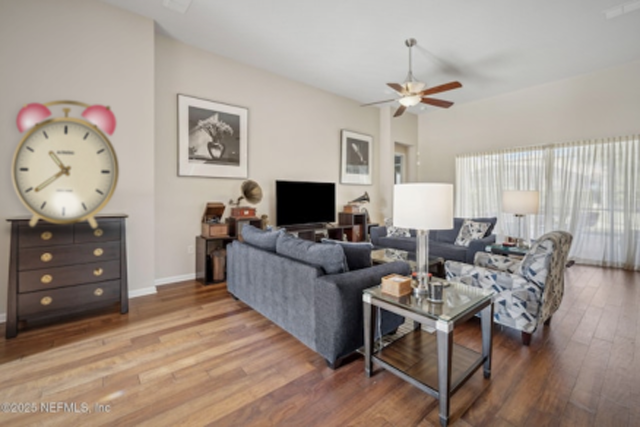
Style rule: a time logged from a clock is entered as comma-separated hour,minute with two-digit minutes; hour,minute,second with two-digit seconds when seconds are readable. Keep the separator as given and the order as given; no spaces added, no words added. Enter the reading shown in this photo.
10,39
